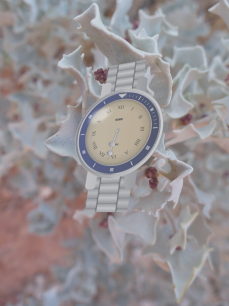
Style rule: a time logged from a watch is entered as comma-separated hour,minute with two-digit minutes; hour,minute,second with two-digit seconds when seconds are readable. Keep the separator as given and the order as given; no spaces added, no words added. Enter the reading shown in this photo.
6,32
